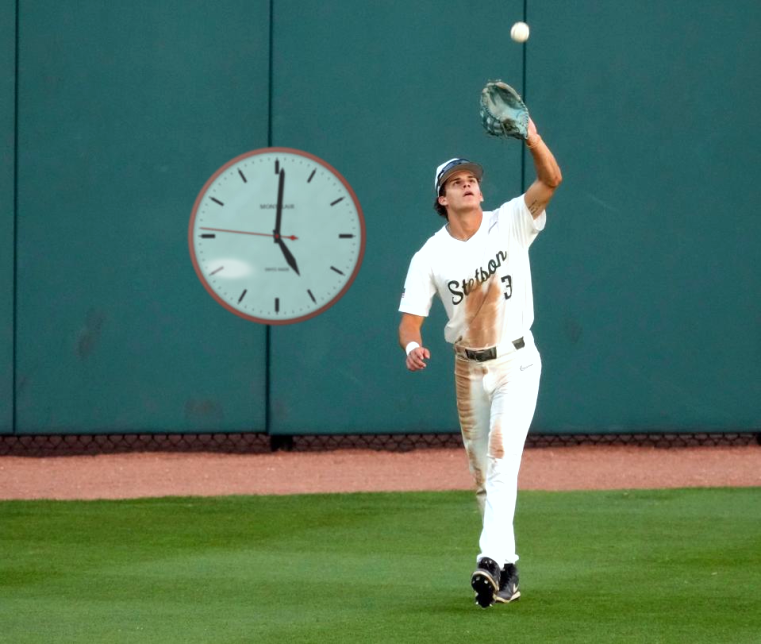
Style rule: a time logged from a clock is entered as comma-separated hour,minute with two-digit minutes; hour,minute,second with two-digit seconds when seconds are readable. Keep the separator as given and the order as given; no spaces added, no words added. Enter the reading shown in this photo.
5,00,46
